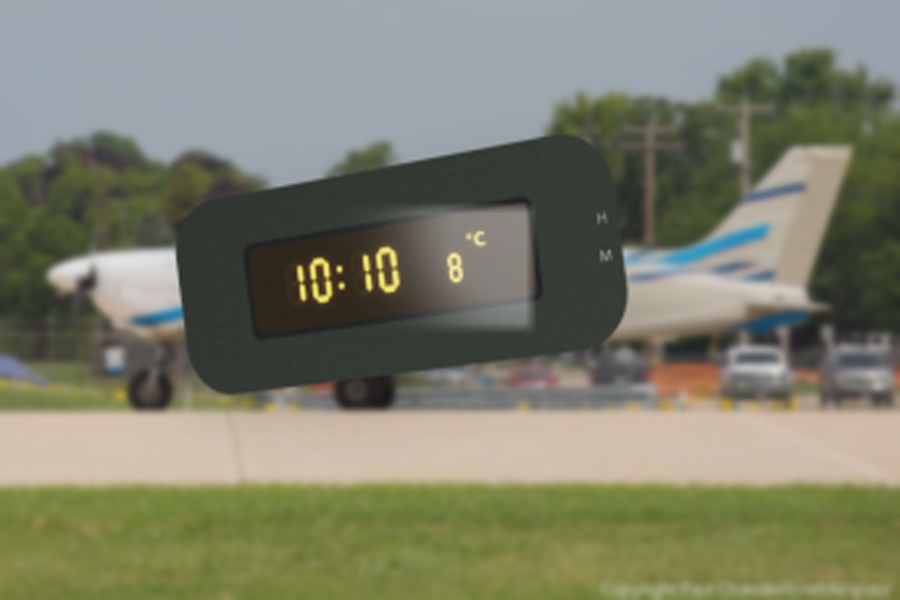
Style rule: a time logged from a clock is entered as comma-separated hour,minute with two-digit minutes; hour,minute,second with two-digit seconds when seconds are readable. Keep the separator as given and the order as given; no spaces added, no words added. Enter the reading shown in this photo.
10,10
